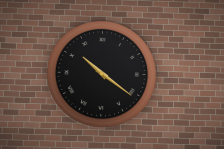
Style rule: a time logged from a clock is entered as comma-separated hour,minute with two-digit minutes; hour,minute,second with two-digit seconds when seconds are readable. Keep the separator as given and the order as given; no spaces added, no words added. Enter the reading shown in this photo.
10,21
